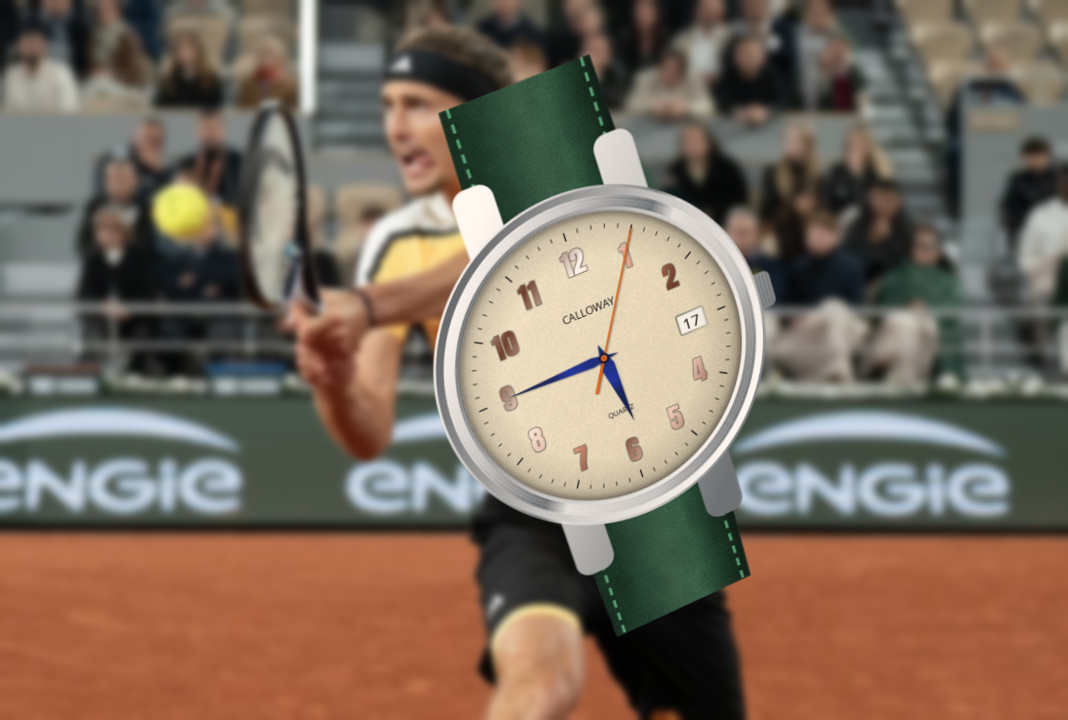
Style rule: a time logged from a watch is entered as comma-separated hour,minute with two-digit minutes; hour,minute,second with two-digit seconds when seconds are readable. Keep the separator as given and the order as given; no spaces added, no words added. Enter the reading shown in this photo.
5,45,05
